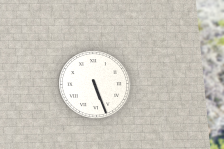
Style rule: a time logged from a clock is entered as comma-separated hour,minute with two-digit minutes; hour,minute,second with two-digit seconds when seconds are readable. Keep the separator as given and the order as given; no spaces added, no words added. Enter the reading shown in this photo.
5,27
